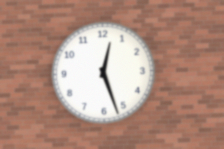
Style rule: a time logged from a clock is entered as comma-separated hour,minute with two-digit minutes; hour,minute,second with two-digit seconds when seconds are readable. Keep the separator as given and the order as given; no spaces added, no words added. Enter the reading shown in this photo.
12,27
